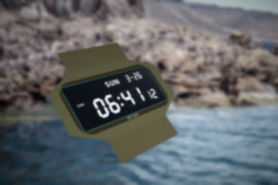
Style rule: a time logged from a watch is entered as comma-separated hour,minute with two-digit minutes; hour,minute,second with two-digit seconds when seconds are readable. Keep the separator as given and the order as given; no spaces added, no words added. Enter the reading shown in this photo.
6,41
